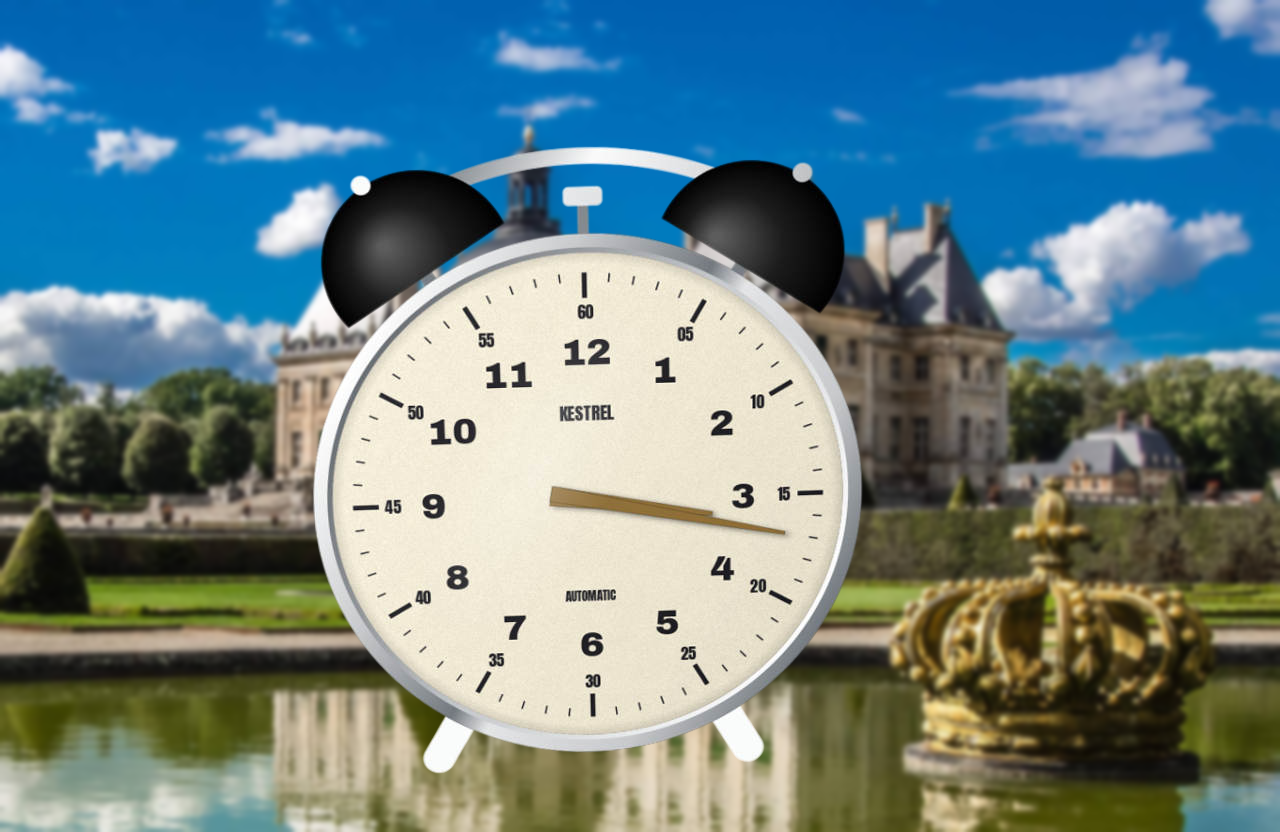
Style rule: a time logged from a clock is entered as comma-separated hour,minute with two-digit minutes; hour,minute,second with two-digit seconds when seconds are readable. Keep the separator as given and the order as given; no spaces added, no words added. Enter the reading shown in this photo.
3,17
